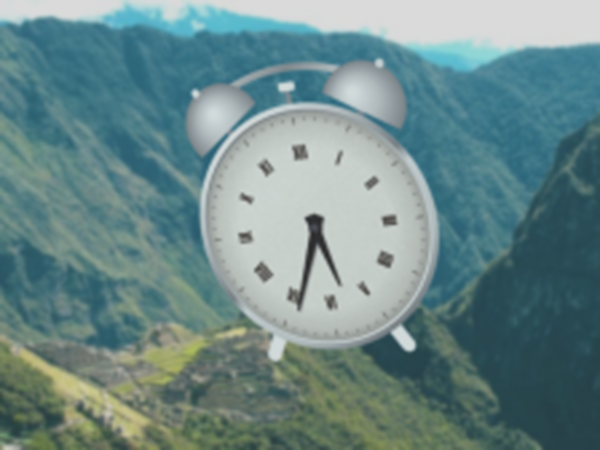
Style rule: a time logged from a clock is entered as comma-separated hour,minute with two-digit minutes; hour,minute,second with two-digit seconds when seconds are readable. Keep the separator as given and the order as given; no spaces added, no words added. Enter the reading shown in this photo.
5,34
